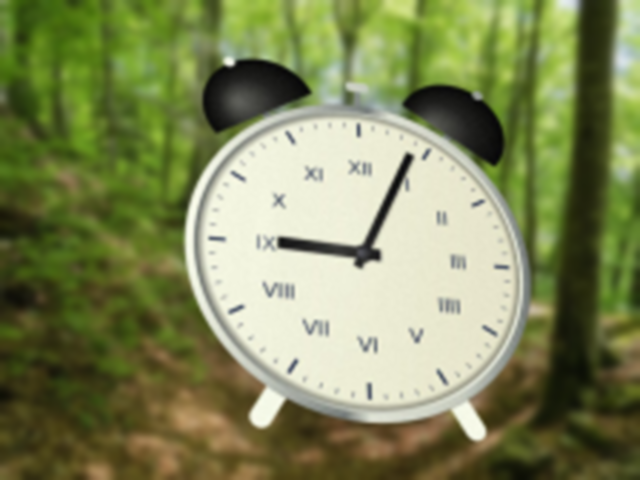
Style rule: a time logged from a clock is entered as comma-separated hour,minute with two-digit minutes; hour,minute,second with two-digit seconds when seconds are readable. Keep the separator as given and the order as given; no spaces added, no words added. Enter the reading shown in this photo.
9,04
